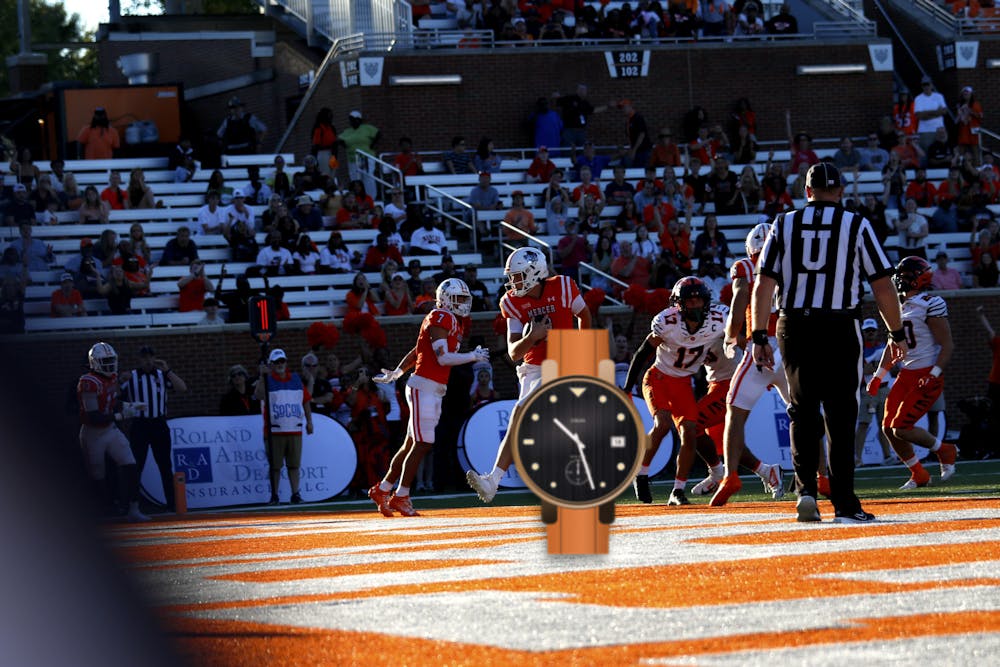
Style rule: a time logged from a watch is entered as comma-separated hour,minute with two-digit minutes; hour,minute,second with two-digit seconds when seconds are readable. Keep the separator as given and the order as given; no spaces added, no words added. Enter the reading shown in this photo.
10,27
